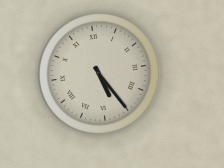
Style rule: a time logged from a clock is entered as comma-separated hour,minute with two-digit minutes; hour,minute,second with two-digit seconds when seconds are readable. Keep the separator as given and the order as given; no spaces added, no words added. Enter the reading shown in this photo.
5,25
